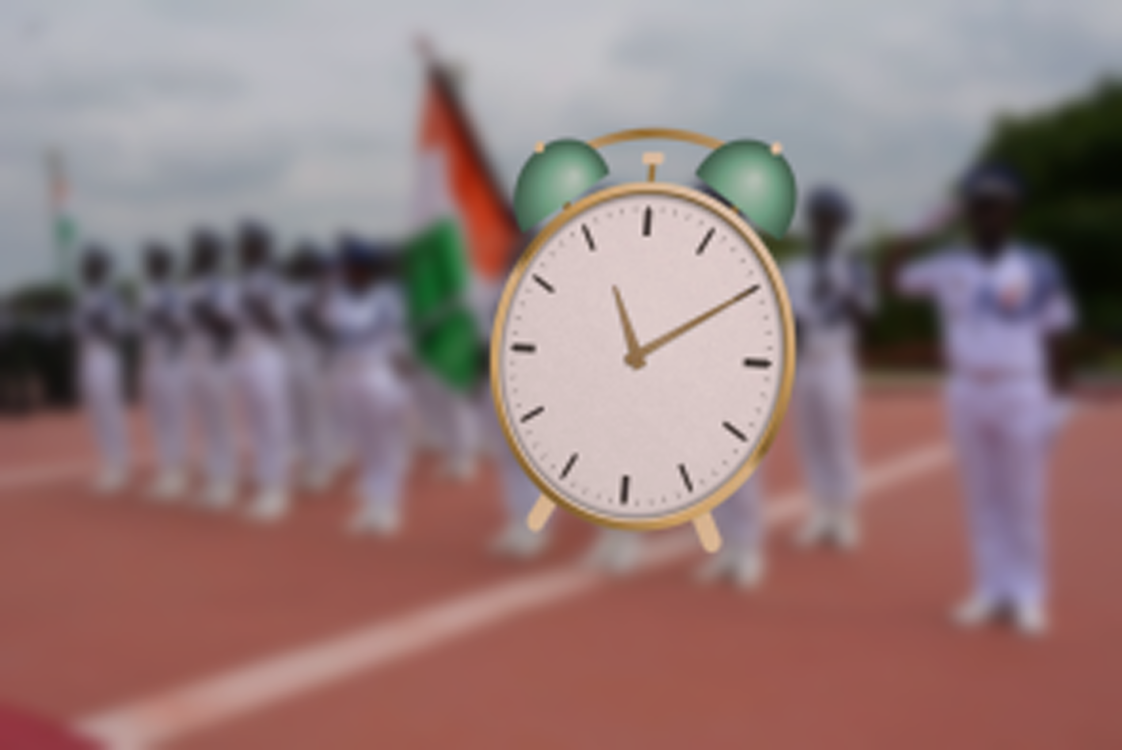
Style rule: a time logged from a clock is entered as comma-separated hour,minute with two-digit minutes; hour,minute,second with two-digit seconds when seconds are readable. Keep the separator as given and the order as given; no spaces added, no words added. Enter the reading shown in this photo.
11,10
